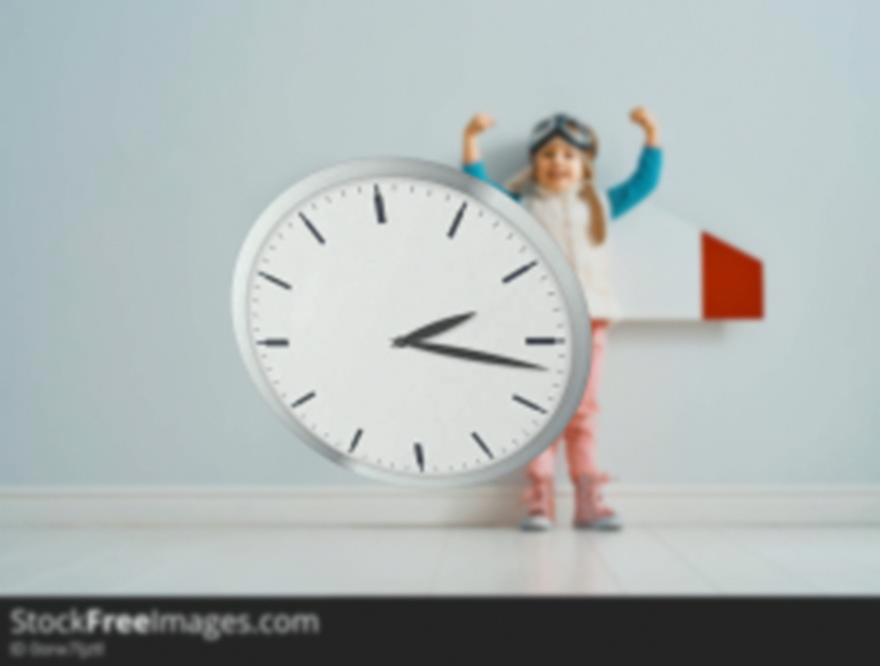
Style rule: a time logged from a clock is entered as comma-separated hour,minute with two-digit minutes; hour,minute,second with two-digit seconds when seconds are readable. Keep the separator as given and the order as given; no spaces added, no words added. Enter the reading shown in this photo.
2,17
